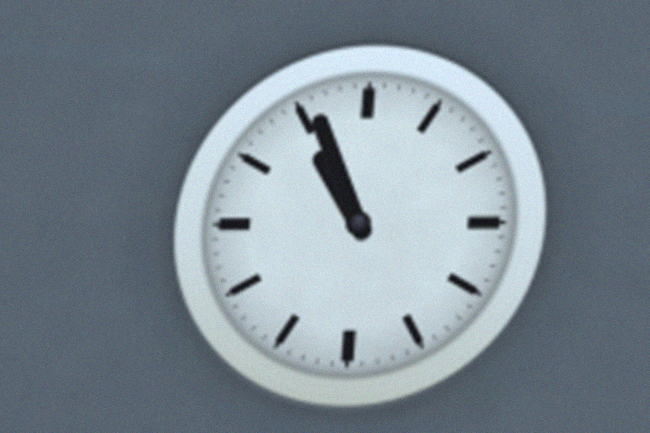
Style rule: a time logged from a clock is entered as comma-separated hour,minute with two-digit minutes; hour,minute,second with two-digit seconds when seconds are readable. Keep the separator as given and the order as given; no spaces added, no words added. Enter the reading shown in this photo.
10,56
